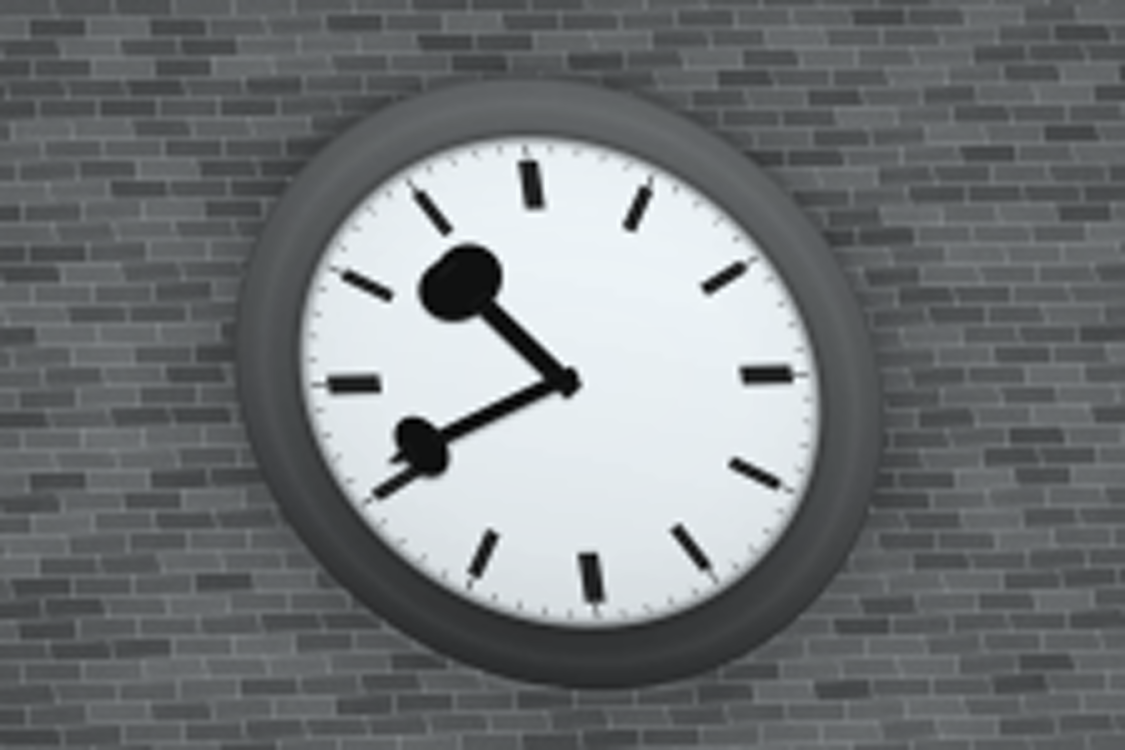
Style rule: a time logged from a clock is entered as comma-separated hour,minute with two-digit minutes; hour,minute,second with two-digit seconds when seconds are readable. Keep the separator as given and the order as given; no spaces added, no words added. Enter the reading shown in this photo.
10,41
